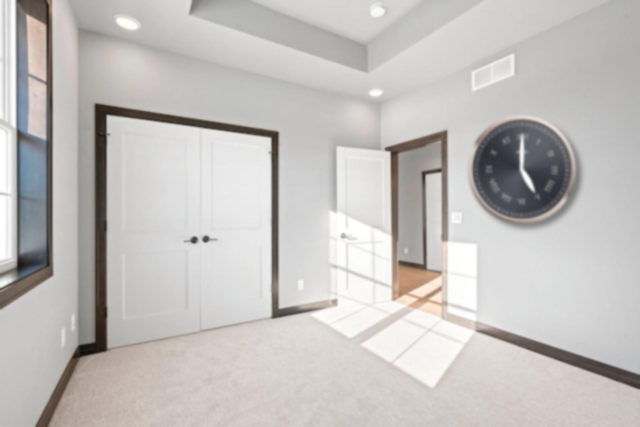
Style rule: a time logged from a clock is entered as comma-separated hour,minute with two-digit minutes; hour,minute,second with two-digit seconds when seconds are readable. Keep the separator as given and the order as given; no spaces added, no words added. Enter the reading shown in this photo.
5,00
